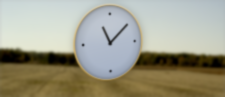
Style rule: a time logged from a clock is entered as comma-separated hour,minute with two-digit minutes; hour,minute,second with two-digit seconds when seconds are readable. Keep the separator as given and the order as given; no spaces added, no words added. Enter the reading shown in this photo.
11,08
